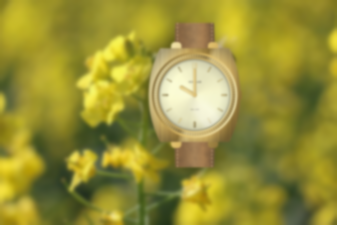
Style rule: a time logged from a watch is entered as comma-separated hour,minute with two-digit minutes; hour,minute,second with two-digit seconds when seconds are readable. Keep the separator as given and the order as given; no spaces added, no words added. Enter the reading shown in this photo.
10,00
